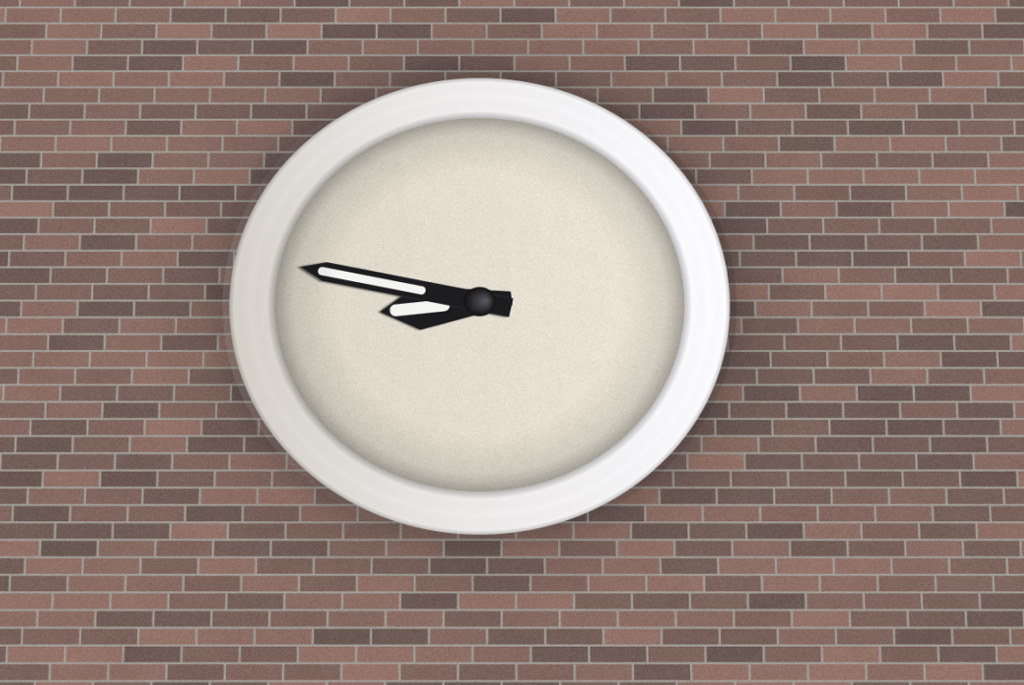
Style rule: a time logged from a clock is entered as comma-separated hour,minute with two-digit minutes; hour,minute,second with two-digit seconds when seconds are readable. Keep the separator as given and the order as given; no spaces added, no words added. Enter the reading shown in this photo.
8,47
